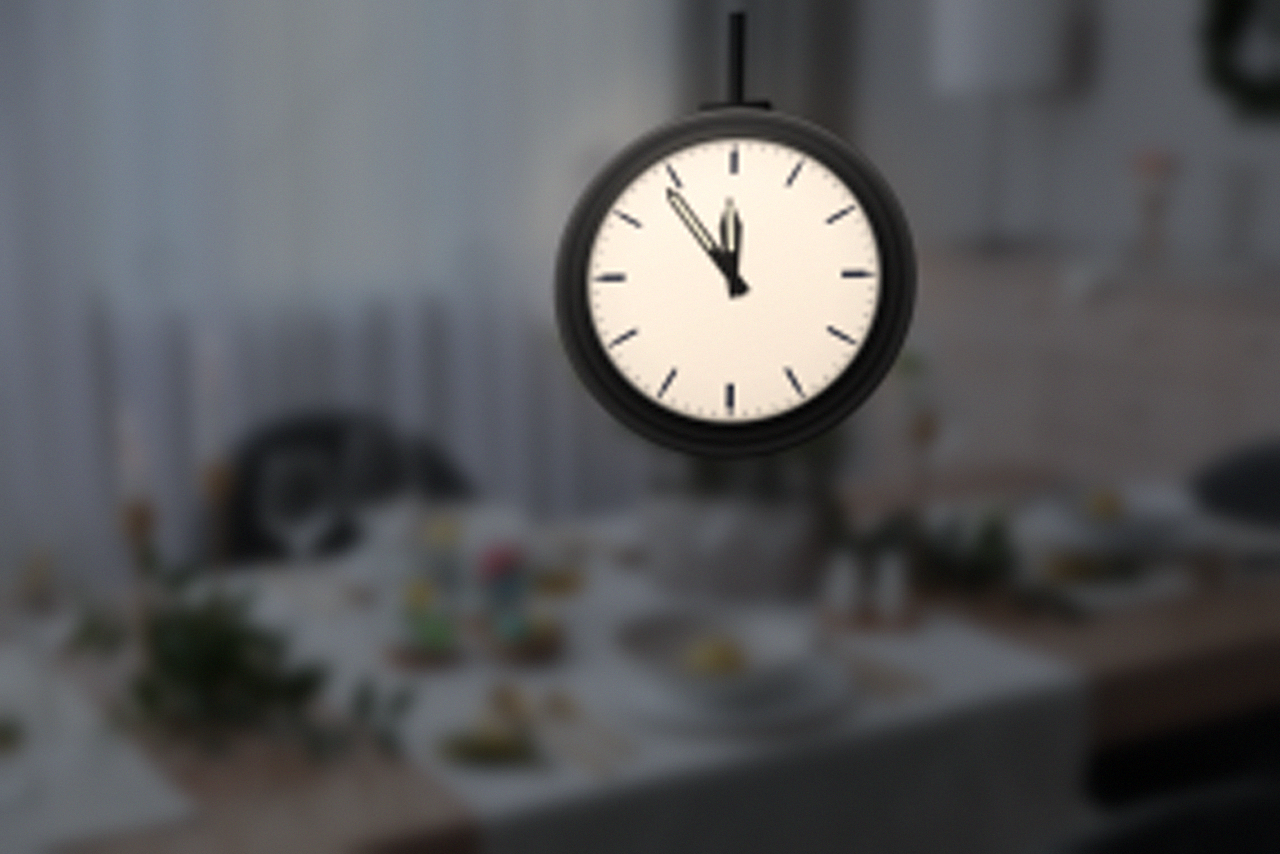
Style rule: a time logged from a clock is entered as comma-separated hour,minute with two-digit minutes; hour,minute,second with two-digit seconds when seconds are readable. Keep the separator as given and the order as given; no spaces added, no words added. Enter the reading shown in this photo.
11,54
